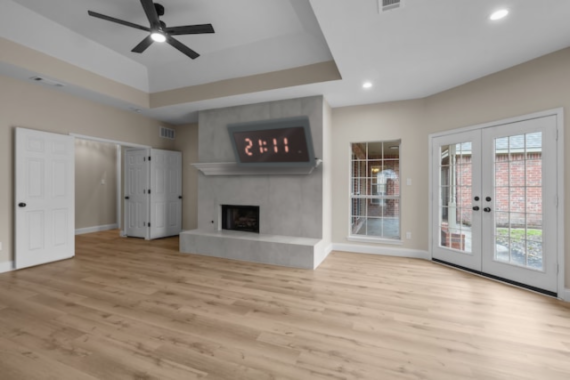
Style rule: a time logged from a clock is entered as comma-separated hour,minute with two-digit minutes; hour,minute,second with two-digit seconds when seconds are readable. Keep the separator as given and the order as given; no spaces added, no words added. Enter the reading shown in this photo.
21,11
